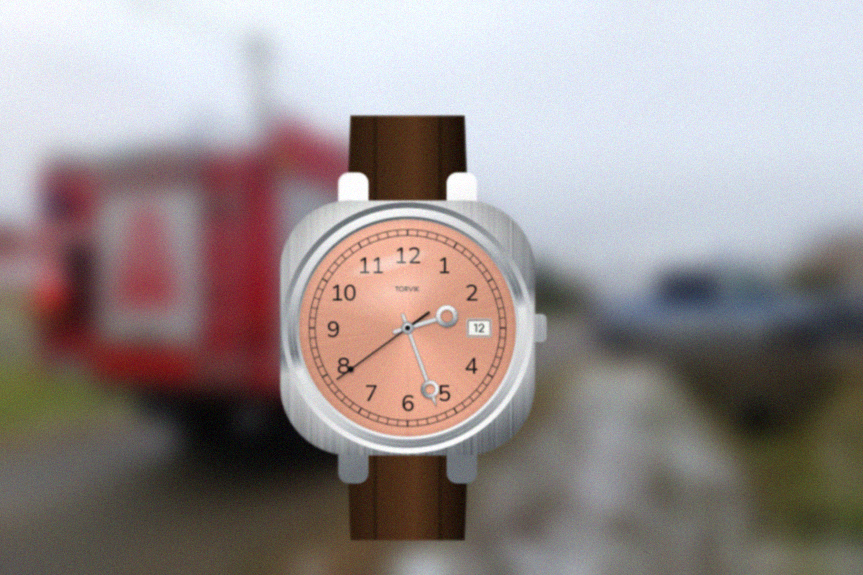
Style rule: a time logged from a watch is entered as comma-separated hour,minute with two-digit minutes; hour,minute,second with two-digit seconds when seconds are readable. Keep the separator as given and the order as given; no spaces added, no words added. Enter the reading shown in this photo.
2,26,39
